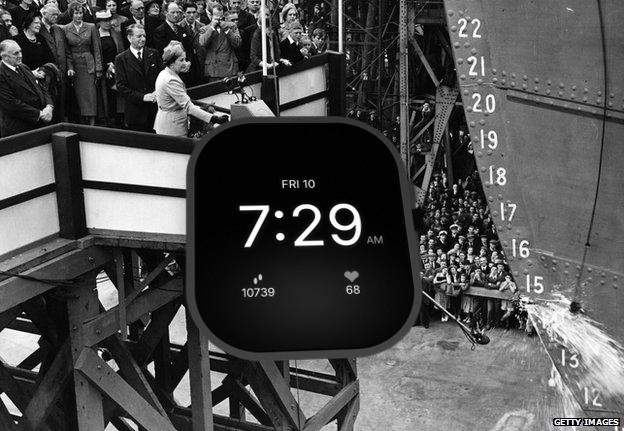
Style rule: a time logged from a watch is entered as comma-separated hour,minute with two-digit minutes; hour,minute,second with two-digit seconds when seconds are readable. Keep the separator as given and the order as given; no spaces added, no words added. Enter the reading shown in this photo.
7,29
